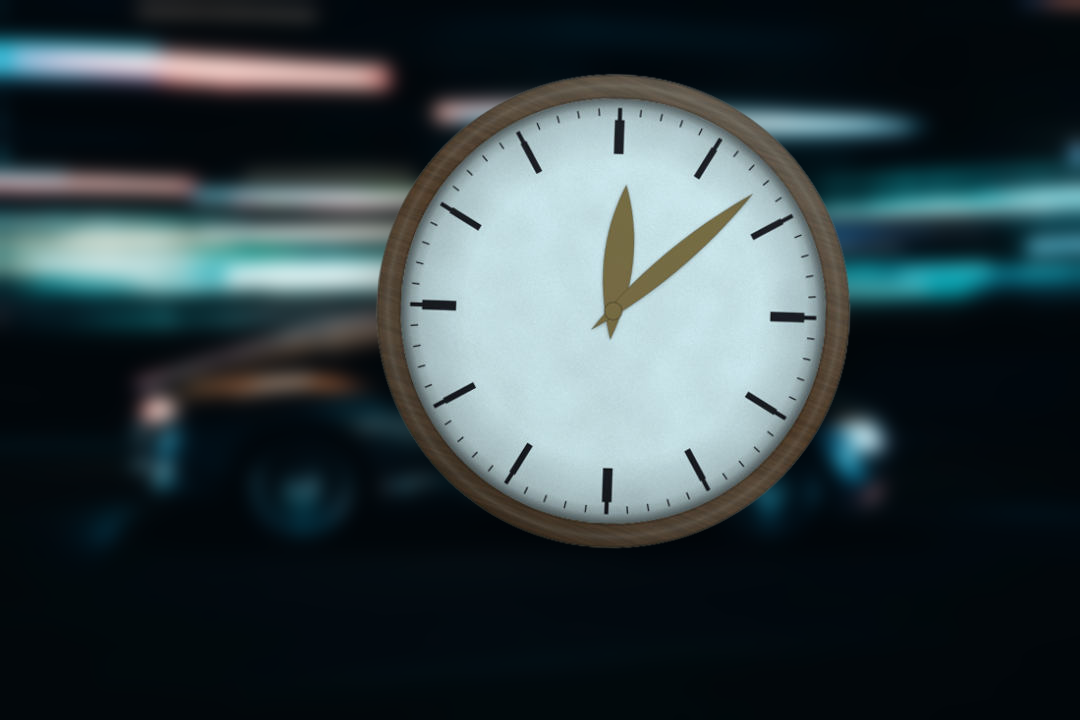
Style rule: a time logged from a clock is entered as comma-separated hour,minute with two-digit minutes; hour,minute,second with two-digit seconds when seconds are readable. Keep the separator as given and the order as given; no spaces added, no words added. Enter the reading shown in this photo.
12,08
